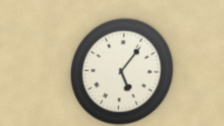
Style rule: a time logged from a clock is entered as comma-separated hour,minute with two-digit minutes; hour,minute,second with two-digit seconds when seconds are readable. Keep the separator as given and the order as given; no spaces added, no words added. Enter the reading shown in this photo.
5,06
